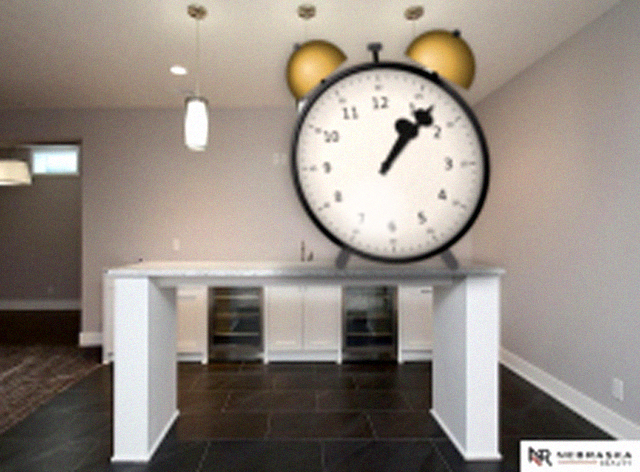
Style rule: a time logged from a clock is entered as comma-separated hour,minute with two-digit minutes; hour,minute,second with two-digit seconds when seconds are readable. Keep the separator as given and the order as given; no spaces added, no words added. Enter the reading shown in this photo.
1,07
